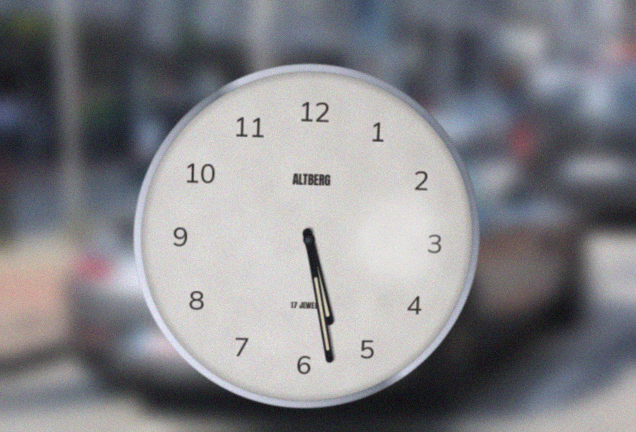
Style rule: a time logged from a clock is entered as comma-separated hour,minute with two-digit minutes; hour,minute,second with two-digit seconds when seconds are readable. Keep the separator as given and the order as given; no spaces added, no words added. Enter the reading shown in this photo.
5,28
